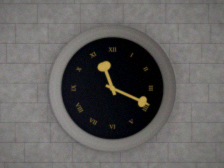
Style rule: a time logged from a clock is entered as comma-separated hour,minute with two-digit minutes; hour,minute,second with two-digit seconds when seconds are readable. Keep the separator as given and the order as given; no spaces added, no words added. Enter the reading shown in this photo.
11,19
